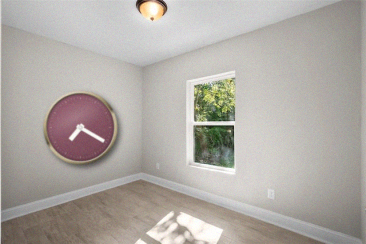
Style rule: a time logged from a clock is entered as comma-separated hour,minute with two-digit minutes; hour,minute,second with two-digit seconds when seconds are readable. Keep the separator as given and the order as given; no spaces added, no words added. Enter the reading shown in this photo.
7,20
